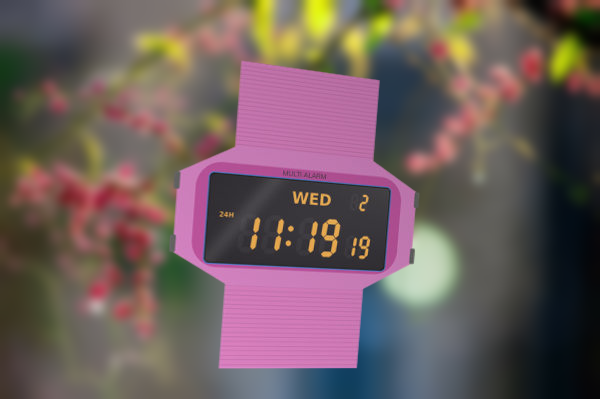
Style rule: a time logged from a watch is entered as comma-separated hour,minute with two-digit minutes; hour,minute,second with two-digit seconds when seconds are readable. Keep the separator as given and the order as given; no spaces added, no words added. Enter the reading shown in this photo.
11,19,19
